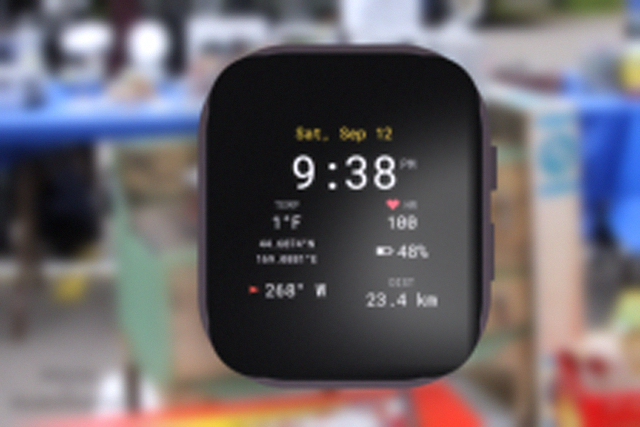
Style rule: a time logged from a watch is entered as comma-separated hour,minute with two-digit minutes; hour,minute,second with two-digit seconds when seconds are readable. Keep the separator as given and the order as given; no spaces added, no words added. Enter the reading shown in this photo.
9,38
